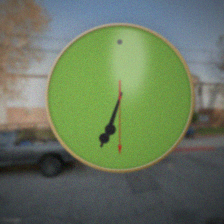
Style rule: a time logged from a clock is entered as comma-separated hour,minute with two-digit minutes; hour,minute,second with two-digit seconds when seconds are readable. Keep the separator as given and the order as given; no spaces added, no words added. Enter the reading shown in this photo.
6,33,30
